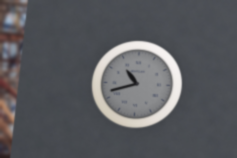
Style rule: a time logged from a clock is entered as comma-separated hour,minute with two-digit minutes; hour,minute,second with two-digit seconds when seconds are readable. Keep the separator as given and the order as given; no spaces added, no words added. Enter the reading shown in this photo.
10,42
